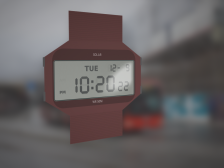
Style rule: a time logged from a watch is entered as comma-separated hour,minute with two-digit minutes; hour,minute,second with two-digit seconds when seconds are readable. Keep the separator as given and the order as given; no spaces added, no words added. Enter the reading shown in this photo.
10,20,22
